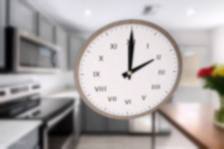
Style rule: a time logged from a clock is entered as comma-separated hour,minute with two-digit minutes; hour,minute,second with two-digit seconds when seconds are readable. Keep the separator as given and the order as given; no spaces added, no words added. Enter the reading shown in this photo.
2,00
